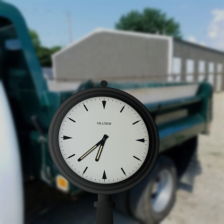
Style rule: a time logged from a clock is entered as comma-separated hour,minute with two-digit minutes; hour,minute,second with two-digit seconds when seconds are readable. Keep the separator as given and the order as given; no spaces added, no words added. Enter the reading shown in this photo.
6,38
